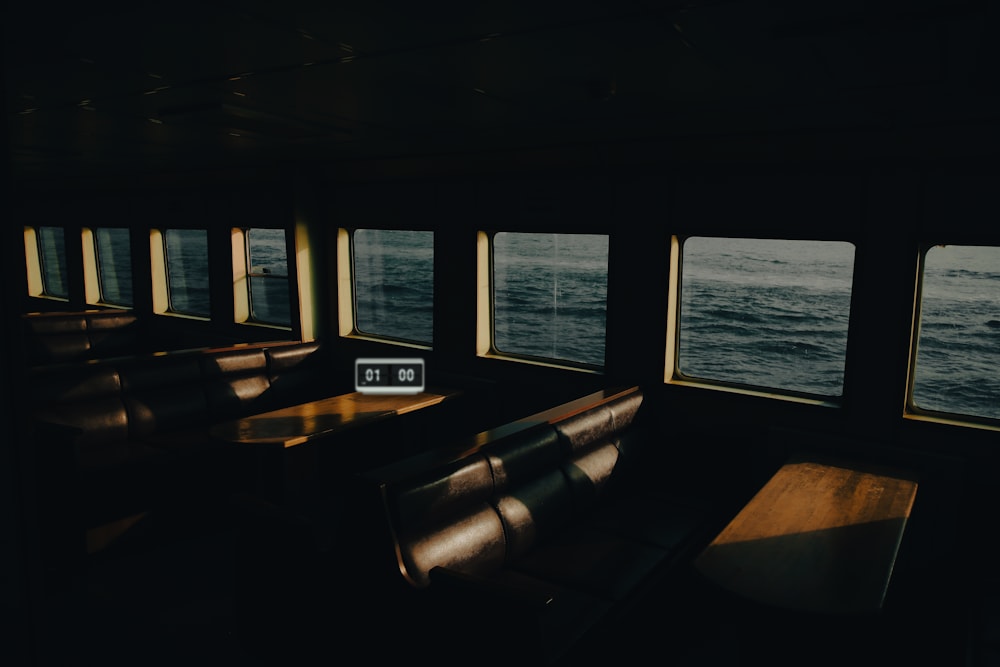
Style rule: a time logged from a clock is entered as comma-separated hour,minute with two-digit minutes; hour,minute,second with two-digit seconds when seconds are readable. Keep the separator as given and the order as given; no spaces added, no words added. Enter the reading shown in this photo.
1,00
